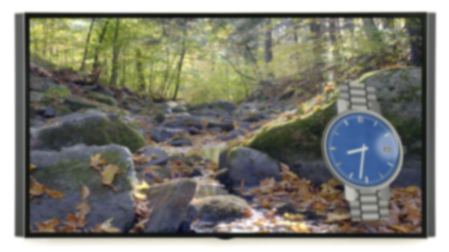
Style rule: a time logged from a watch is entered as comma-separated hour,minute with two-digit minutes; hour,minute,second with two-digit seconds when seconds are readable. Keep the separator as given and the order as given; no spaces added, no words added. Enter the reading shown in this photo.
8,32
